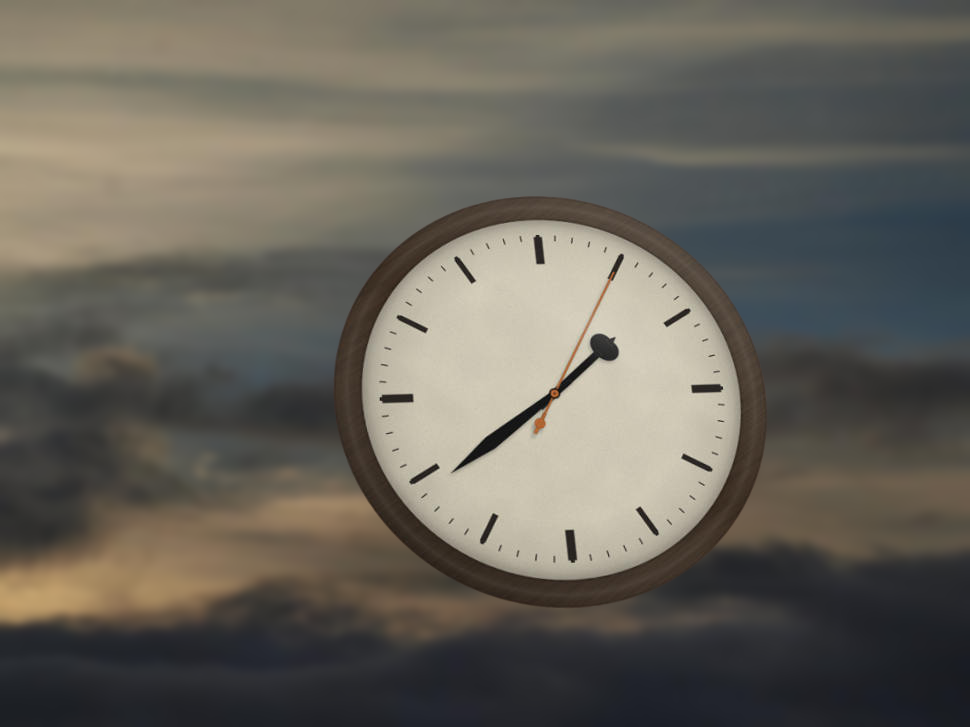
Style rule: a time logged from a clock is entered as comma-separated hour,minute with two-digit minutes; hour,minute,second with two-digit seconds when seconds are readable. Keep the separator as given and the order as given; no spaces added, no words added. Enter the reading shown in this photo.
1,39,05
